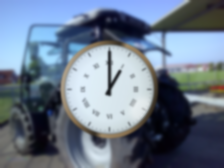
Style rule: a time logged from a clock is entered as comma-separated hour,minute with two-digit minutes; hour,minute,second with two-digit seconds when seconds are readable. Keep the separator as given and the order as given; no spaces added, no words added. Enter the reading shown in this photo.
1,00
